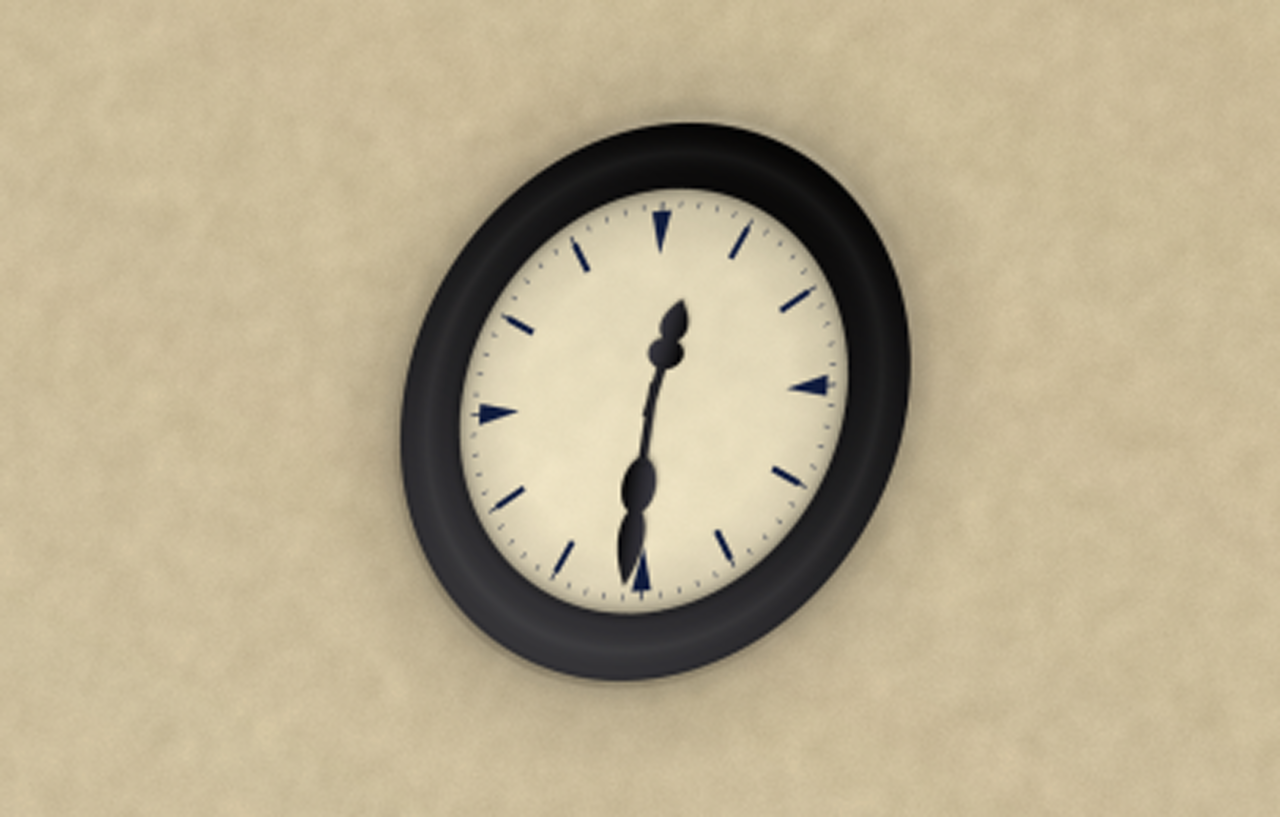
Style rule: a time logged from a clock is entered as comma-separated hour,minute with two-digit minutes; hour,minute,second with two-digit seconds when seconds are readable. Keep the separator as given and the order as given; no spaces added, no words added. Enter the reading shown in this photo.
12,31
